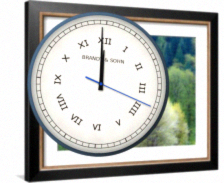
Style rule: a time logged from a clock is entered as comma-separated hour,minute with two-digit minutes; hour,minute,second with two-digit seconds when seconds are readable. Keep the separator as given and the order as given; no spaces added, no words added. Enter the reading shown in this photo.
11,59,18
